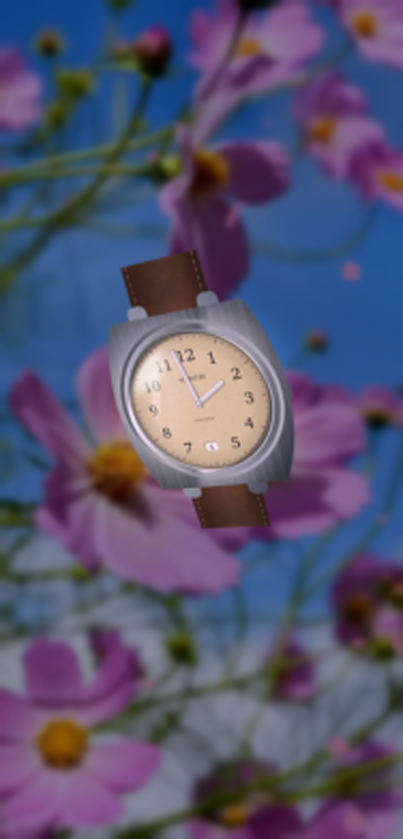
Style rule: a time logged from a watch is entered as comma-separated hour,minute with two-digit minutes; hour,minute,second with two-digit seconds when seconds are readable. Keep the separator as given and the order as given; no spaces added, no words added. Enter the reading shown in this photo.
1,58
